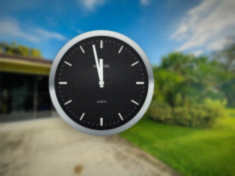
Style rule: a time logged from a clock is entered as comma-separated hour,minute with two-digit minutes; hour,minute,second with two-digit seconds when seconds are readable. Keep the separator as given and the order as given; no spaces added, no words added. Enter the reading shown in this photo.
11,58
